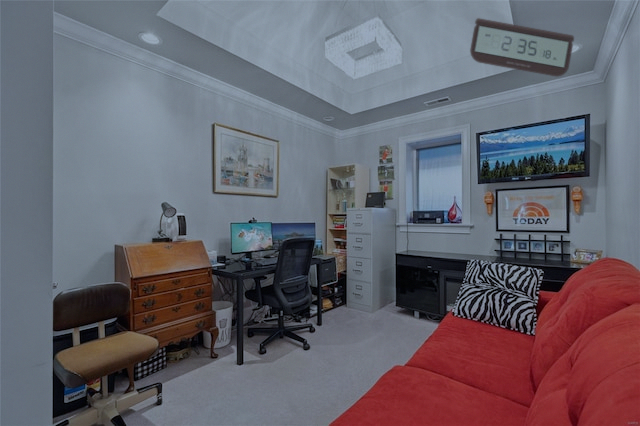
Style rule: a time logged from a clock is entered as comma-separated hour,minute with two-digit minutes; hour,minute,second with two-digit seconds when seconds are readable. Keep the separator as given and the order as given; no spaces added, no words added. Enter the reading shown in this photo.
2,35
